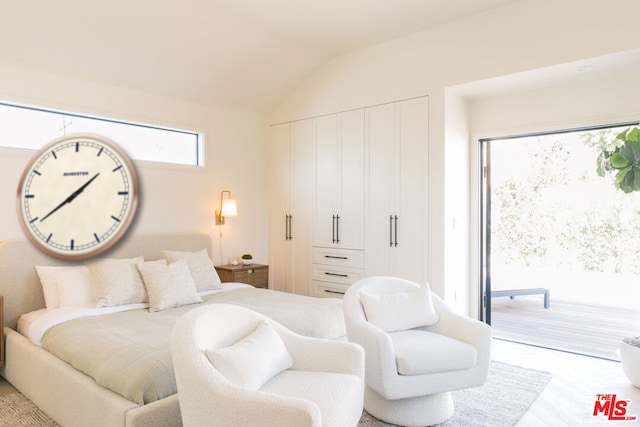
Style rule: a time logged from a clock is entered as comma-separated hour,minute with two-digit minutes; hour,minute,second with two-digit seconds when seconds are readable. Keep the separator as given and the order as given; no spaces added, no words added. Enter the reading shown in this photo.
1,39
